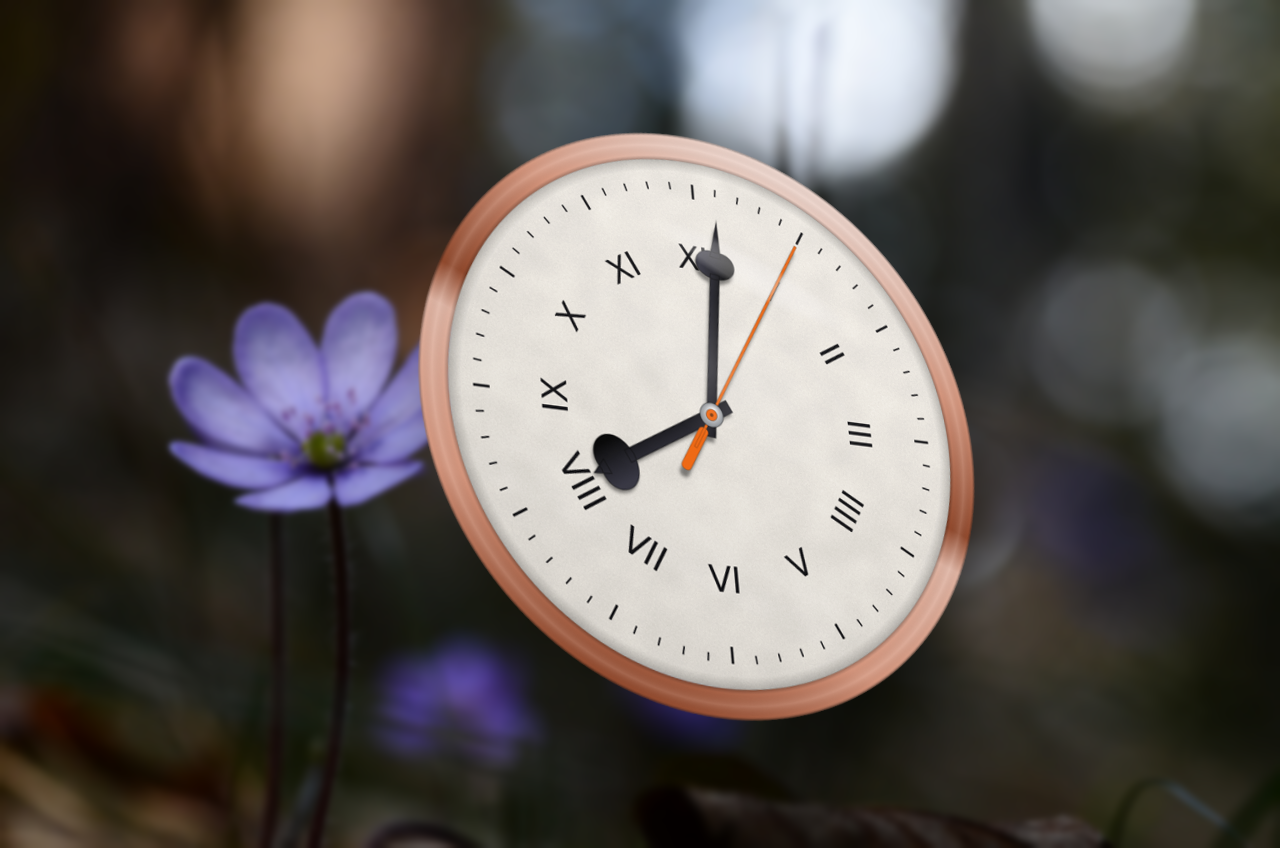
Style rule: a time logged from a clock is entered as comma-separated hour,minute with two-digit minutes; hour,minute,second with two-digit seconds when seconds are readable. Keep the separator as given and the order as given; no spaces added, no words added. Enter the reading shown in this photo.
8,01,05
